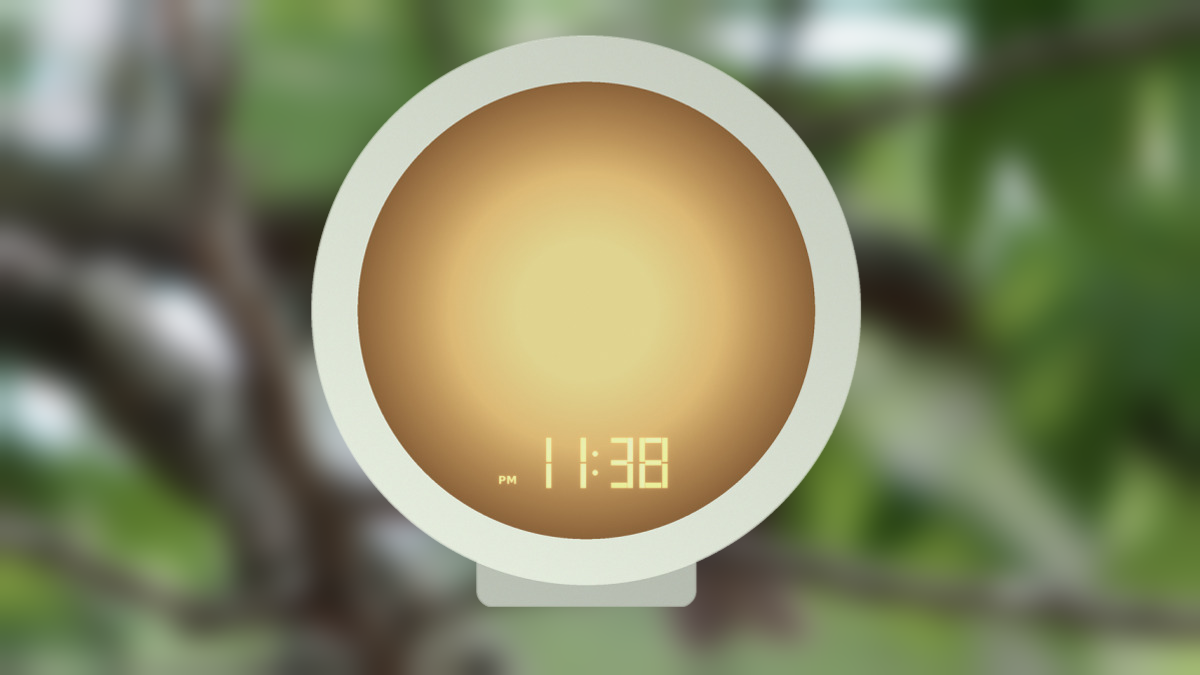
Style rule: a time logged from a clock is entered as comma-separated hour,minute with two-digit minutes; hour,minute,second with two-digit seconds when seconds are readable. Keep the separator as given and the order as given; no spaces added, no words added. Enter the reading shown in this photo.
11,38
